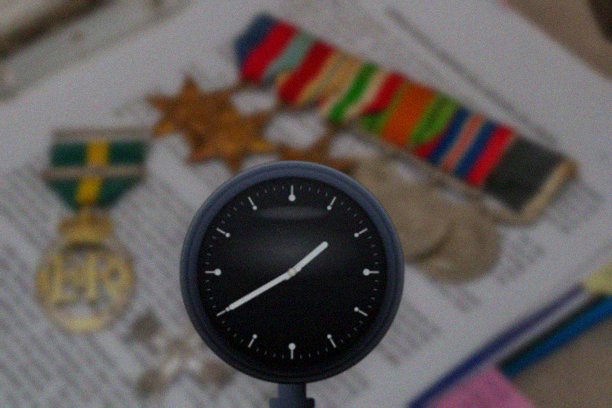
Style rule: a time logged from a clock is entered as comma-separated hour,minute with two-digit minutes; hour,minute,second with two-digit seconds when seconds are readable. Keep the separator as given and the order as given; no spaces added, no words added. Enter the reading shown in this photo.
1,40
